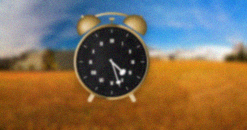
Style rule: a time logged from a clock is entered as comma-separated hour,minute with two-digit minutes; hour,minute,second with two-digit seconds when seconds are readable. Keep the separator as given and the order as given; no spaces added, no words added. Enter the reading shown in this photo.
4,27
